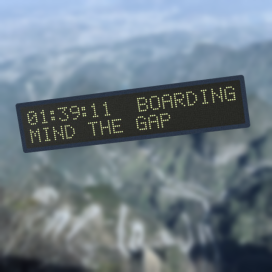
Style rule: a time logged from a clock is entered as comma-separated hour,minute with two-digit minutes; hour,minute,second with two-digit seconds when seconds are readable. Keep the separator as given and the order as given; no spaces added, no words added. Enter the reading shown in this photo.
1,39,11
